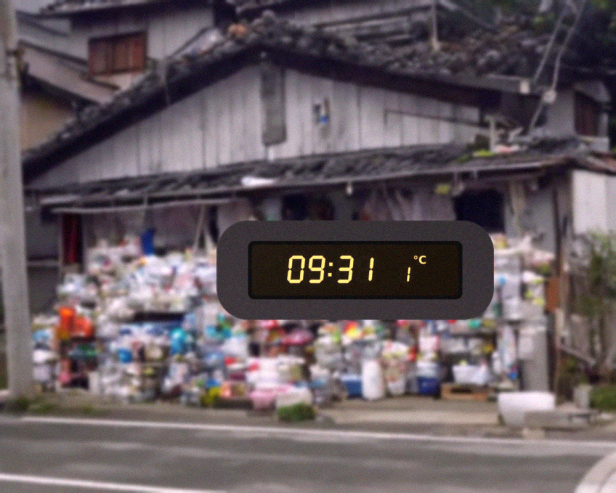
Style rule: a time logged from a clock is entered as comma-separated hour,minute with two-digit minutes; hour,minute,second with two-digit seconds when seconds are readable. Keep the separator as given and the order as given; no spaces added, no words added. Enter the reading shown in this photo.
9,31
